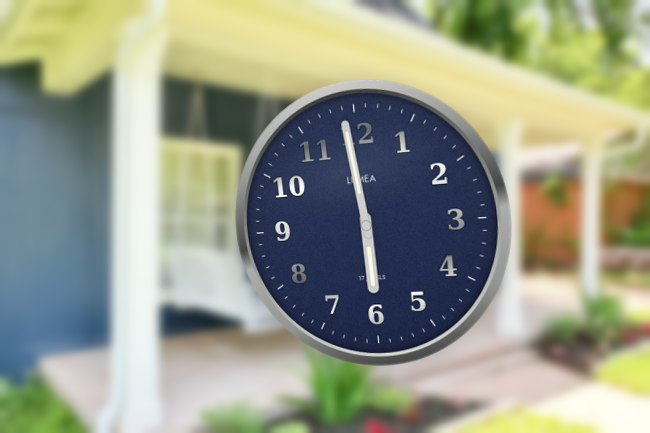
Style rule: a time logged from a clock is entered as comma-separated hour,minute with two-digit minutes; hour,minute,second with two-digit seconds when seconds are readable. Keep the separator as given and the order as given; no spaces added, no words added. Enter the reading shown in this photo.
5,59
